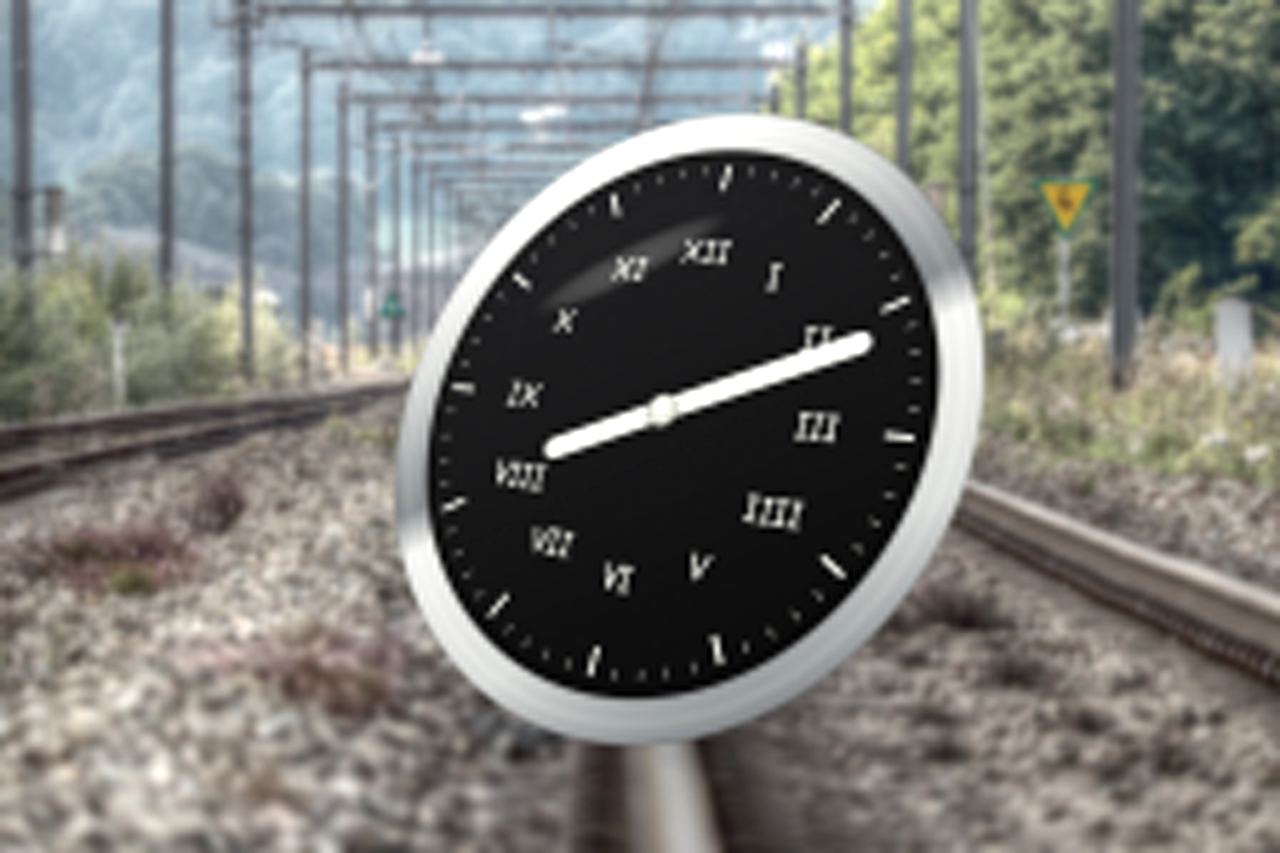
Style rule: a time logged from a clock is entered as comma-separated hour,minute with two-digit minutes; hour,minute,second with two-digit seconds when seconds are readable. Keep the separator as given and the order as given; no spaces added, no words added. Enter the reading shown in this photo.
8,11
